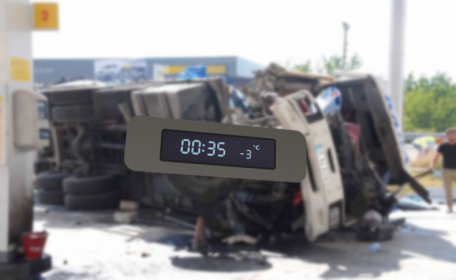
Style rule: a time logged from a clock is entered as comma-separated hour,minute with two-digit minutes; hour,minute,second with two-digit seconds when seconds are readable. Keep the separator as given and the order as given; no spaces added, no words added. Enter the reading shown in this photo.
0,35
